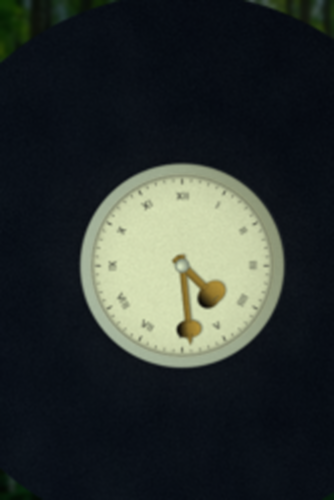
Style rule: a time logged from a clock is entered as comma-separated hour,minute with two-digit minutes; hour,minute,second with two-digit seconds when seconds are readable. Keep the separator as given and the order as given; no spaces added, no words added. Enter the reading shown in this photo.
4,29
